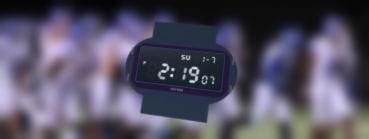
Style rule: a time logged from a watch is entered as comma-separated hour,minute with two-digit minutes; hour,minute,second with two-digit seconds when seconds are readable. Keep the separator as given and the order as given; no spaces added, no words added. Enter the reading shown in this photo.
2,19
